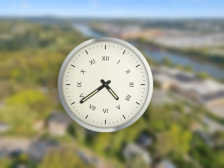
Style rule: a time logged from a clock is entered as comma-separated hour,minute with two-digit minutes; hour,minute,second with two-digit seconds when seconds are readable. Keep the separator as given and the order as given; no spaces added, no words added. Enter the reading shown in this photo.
4,39
